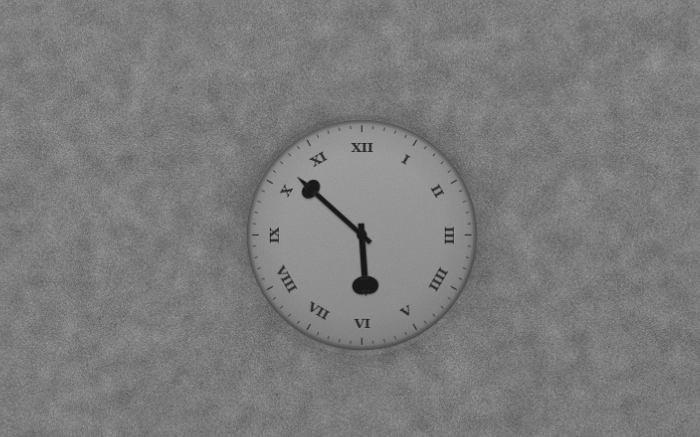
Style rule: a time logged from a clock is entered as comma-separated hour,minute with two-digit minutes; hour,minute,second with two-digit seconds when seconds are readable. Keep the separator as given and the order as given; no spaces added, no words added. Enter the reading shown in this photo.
5,52
